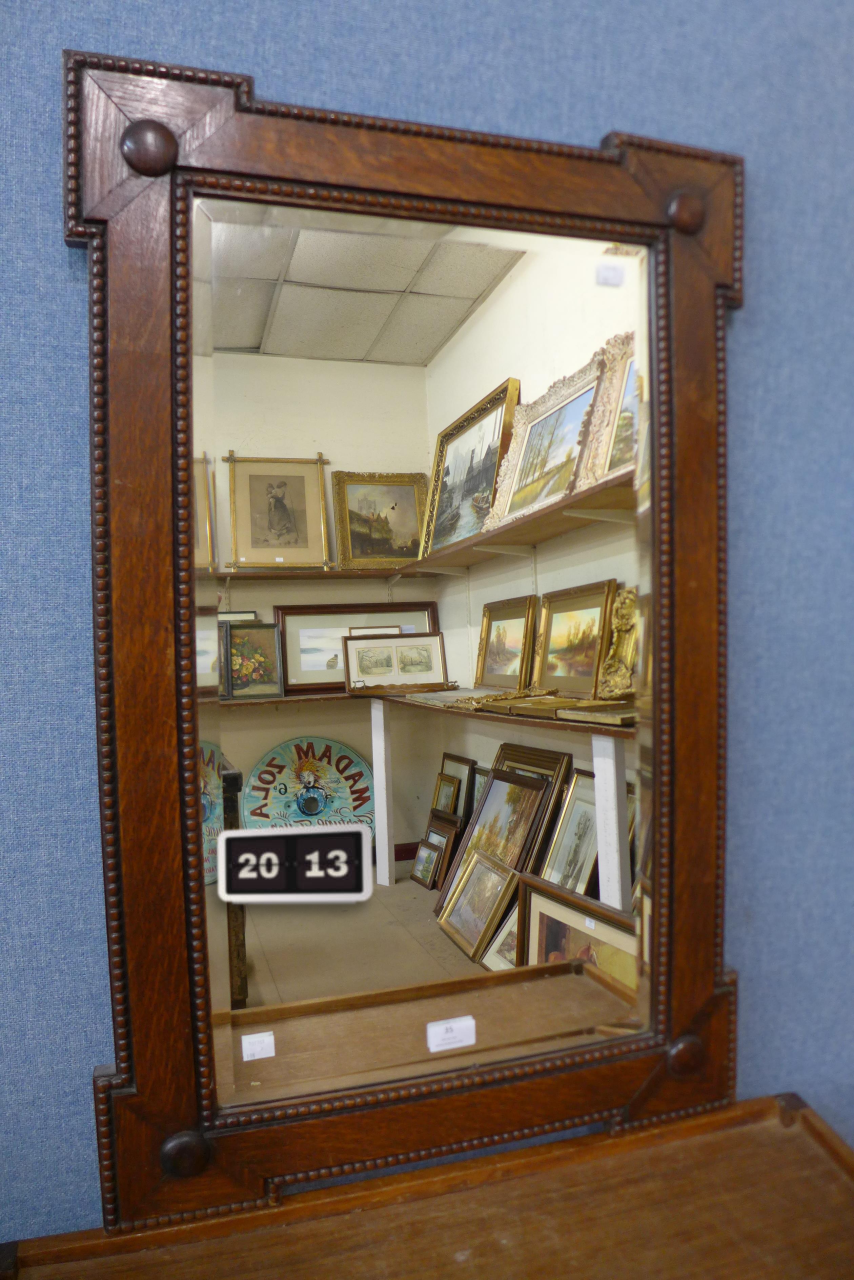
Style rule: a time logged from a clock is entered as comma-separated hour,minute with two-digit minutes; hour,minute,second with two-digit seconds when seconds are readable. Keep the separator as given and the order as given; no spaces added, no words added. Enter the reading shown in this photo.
20,13
